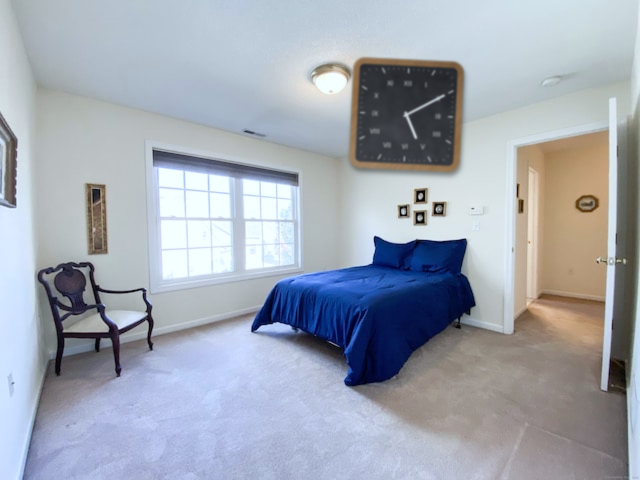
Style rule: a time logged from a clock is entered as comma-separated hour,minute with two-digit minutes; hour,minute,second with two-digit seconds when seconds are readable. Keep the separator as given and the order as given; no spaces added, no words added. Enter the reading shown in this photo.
5,10
